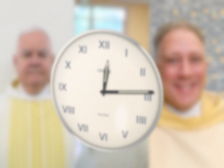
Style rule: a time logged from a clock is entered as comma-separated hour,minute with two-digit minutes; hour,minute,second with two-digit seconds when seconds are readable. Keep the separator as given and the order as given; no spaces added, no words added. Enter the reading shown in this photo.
12,14
